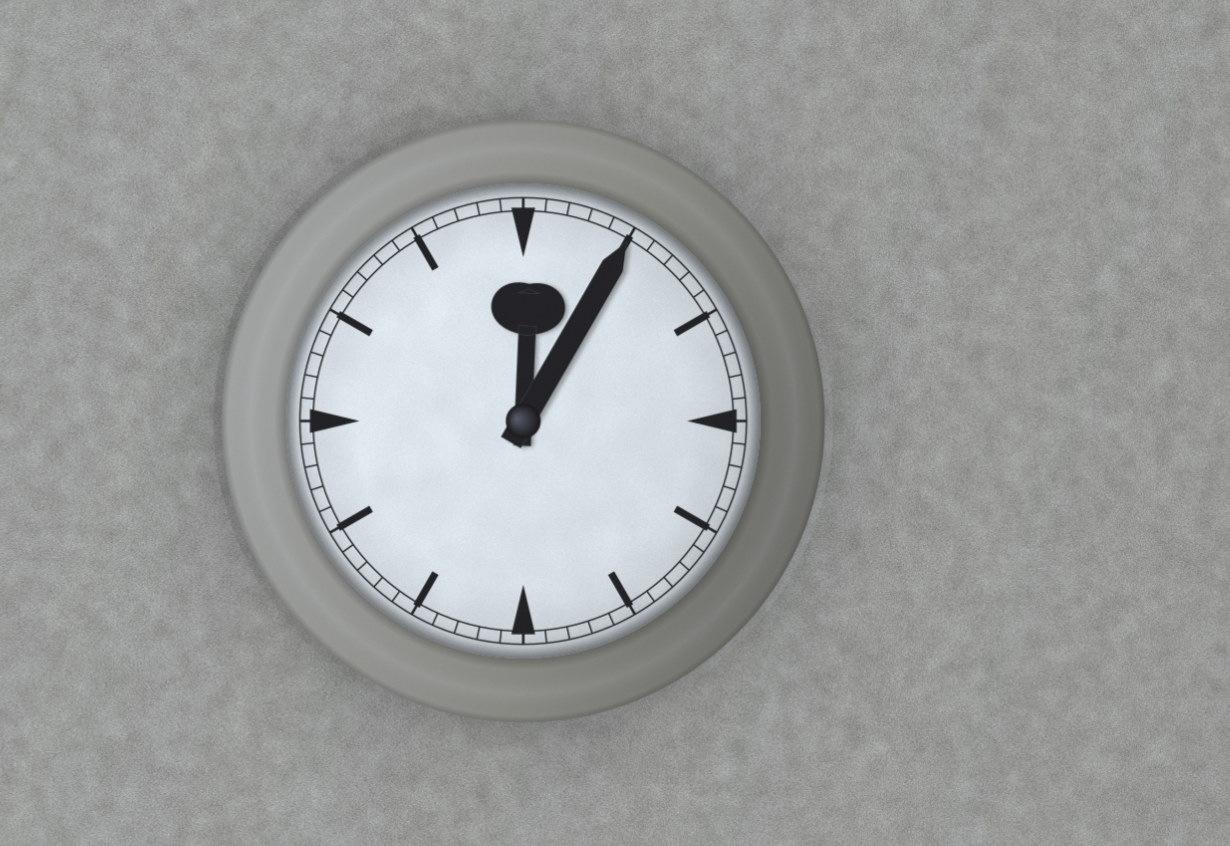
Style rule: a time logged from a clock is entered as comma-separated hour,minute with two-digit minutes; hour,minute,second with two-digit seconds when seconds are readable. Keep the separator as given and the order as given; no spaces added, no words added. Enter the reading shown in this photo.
12,05
